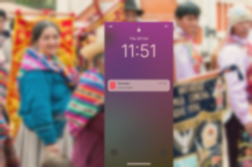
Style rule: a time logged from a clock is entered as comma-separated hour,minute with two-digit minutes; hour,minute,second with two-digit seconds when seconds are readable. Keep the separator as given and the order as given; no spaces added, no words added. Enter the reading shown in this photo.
11,51
